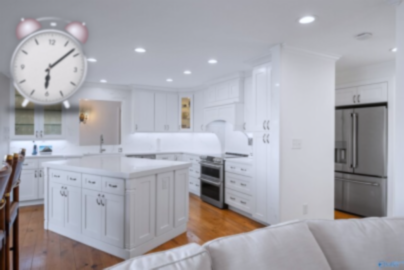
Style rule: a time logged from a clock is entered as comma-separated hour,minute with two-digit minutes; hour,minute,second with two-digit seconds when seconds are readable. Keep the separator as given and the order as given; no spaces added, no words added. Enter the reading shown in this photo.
6,08
